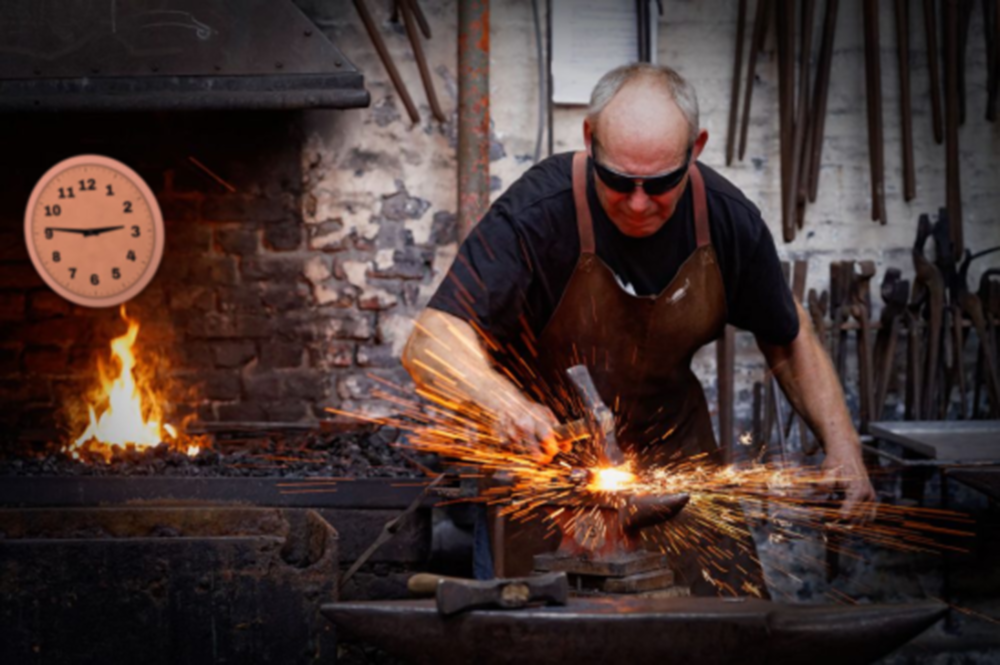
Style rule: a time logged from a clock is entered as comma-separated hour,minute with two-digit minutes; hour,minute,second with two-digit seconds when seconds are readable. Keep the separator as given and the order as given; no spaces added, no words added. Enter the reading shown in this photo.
2,46
